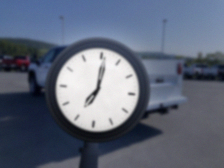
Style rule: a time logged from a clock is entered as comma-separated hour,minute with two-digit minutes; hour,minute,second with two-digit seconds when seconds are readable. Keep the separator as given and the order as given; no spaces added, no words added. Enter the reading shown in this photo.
7,01
